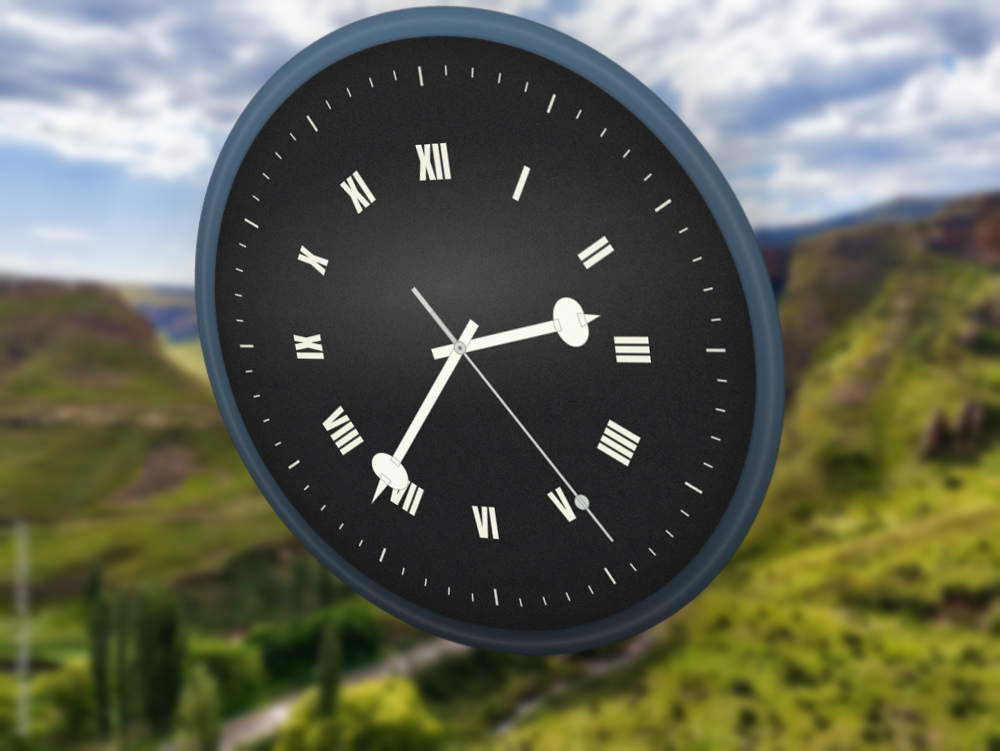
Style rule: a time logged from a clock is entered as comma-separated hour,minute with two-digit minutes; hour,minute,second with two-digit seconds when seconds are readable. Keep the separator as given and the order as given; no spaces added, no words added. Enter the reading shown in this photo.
2,36,24
